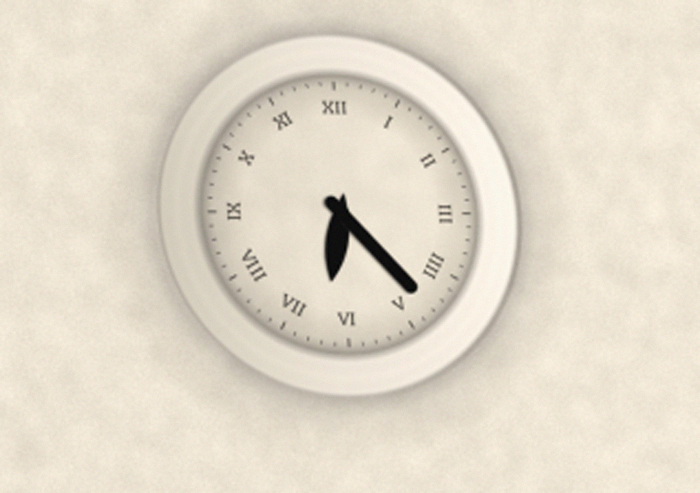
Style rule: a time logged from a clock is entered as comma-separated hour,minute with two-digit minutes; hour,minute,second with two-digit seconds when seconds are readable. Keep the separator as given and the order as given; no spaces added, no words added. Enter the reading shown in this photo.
6,23
